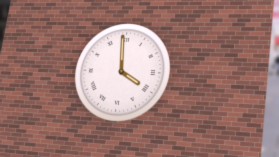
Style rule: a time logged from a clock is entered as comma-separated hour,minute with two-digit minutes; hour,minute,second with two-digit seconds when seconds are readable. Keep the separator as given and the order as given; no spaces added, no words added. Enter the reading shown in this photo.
3,59
